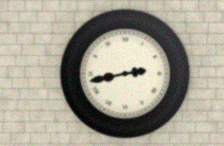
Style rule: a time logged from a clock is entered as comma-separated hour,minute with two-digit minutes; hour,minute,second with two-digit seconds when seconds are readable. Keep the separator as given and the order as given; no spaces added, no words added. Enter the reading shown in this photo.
2,43
